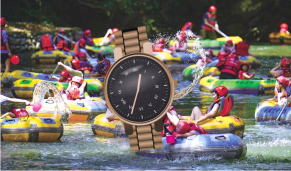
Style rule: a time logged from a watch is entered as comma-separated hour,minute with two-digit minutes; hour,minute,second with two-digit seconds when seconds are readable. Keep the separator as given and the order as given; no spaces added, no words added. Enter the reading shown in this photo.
12,34
